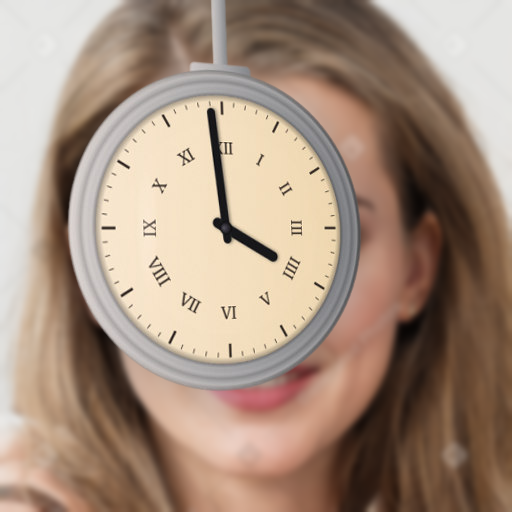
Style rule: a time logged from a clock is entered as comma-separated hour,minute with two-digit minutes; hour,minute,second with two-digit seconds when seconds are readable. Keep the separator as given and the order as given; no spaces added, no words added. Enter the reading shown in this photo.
3,59
